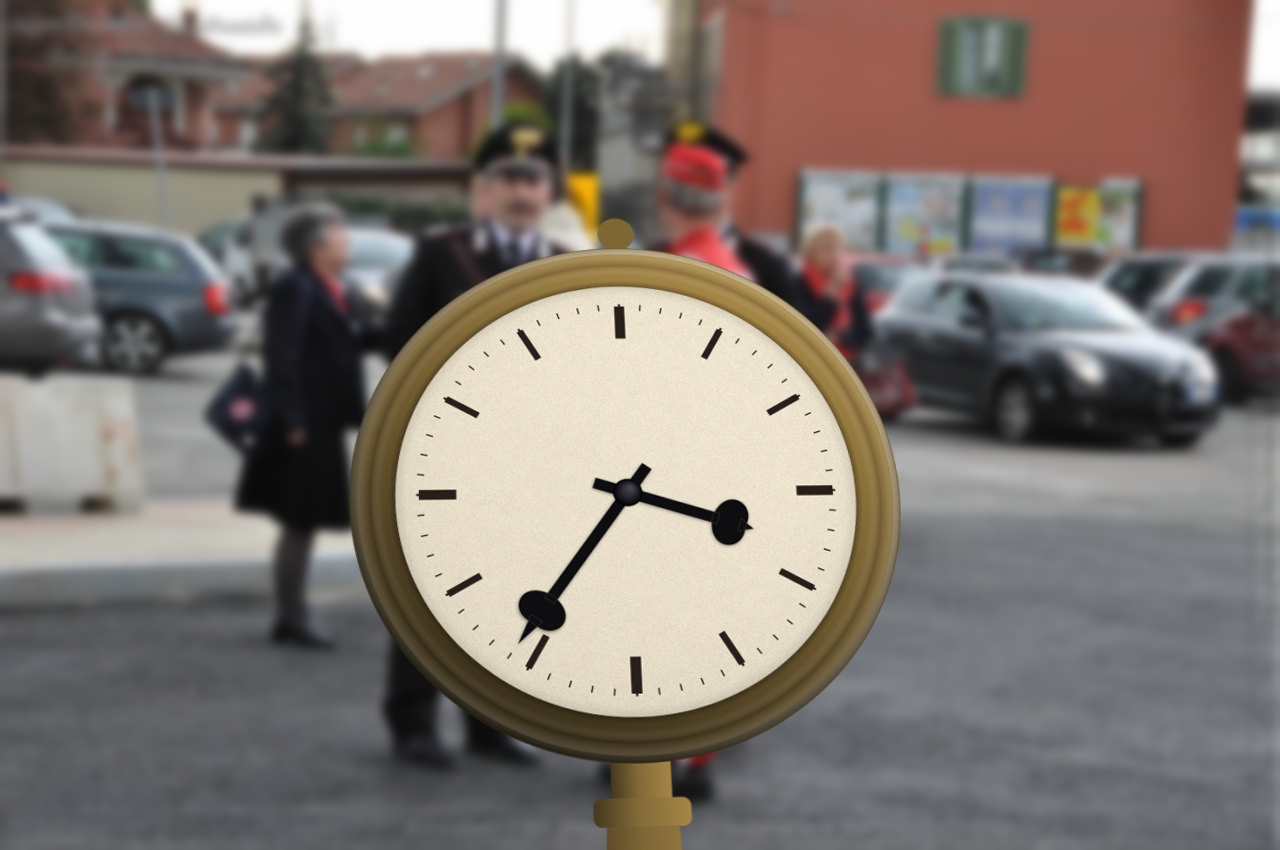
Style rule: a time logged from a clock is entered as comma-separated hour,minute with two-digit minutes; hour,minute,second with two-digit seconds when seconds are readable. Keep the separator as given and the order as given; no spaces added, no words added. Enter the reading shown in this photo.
3,36
